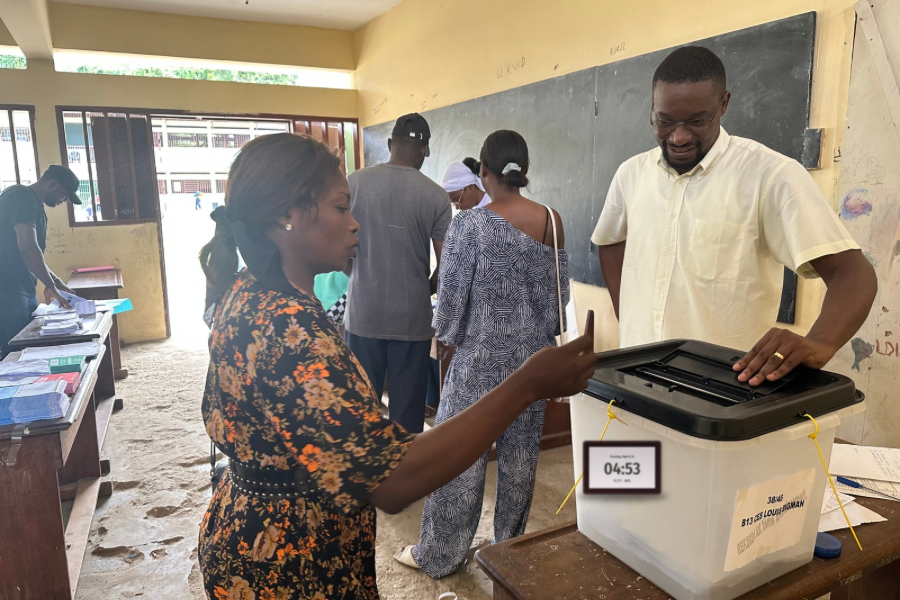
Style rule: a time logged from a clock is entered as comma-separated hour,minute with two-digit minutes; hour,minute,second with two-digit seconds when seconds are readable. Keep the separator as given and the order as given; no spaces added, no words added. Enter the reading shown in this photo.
4,53
